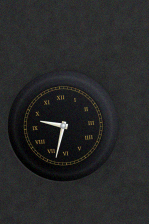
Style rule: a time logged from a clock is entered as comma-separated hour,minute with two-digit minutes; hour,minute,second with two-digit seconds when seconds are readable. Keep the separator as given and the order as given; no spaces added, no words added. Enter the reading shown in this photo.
9,33
